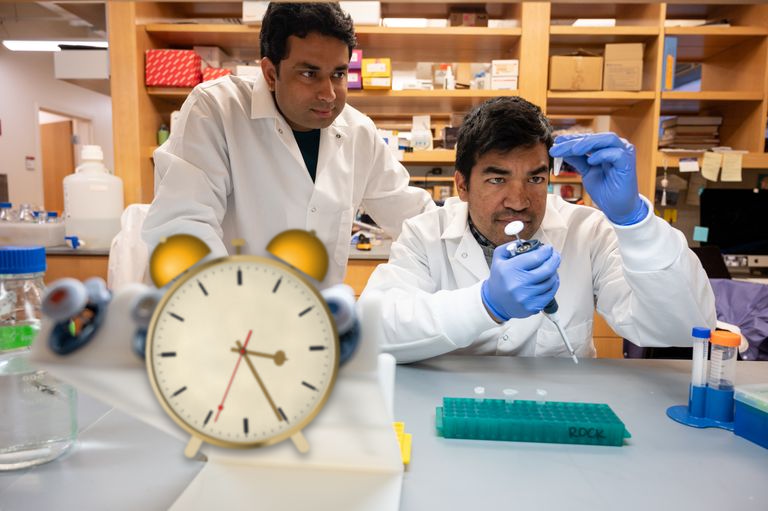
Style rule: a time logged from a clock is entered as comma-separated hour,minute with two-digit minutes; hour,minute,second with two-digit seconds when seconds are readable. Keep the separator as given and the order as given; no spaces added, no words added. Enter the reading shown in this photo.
3,25,34
